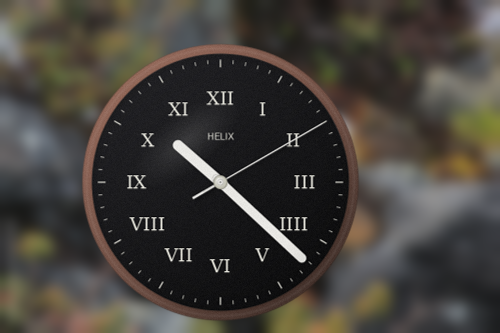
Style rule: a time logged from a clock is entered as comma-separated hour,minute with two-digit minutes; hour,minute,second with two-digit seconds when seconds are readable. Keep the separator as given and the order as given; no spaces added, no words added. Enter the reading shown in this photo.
10,22,10
